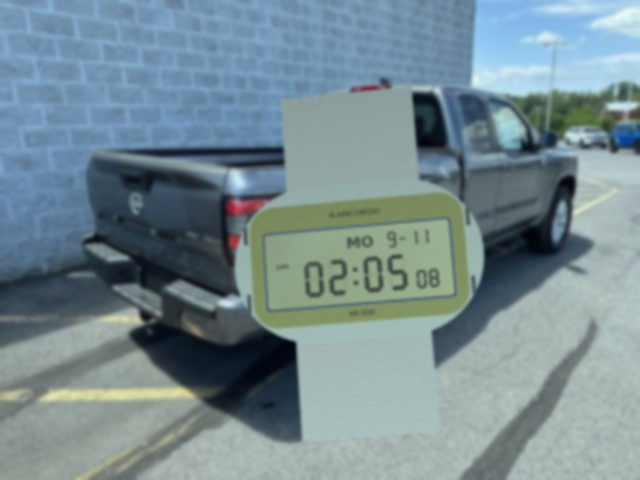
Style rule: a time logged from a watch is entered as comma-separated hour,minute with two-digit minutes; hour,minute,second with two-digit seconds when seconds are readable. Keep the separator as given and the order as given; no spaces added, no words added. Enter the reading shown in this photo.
2,05,08
